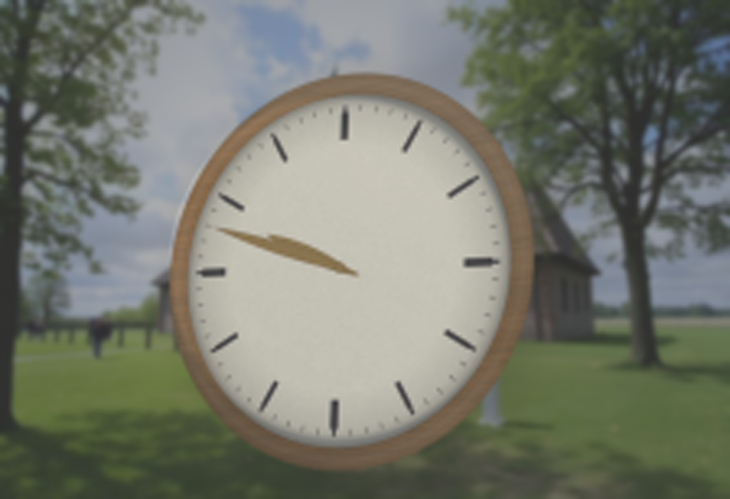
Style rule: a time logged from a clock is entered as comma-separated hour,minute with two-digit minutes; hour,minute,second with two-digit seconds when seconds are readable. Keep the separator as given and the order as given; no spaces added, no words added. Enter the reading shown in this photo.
9,48
